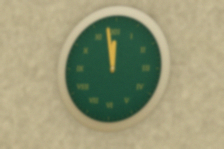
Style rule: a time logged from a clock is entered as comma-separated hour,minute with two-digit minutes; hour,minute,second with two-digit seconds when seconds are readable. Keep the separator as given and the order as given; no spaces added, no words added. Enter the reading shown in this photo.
11,58
